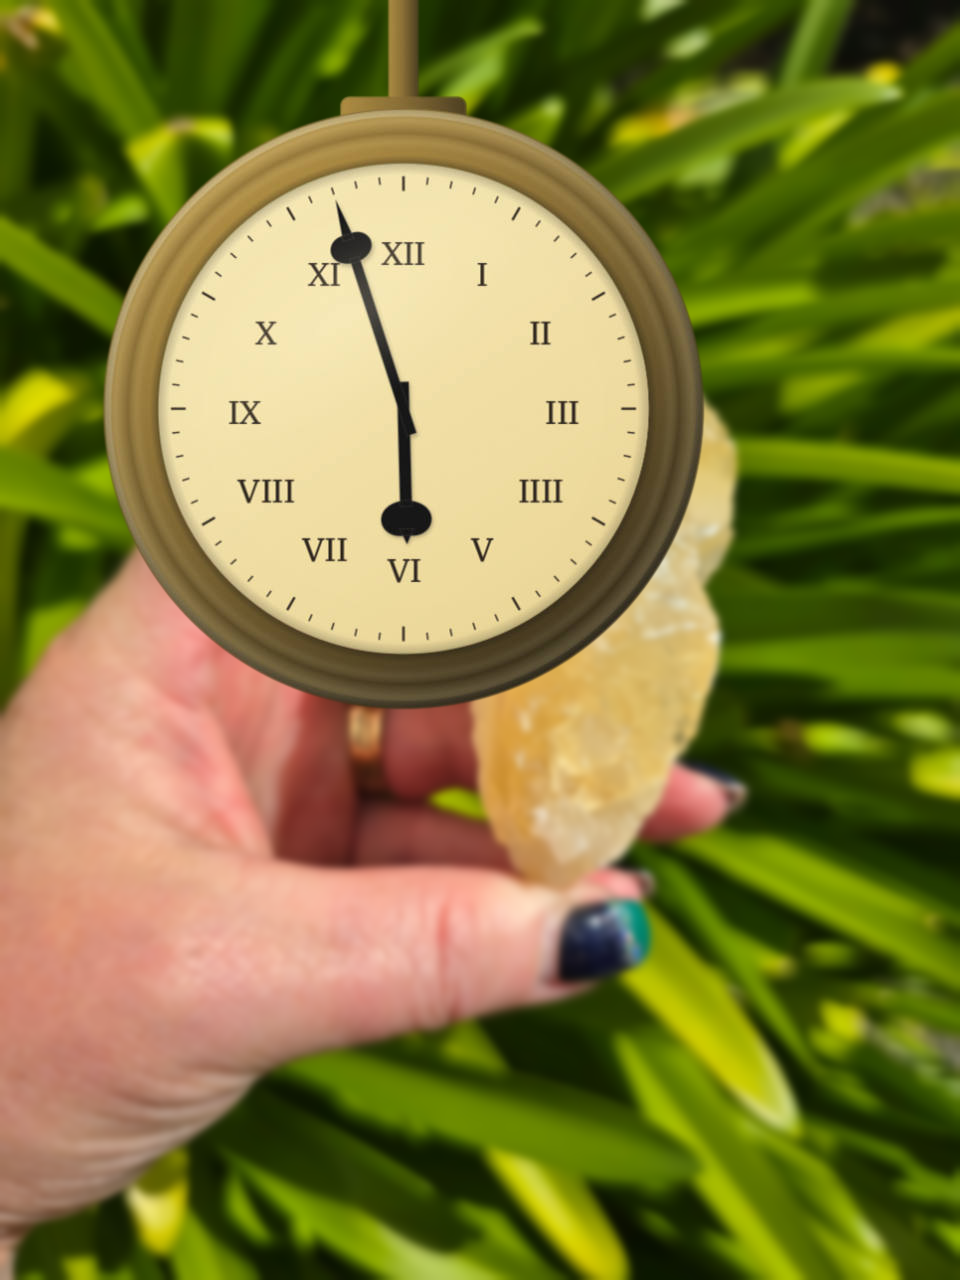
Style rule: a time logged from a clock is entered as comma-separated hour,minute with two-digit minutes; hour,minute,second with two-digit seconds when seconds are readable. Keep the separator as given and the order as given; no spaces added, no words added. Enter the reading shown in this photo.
5,57
